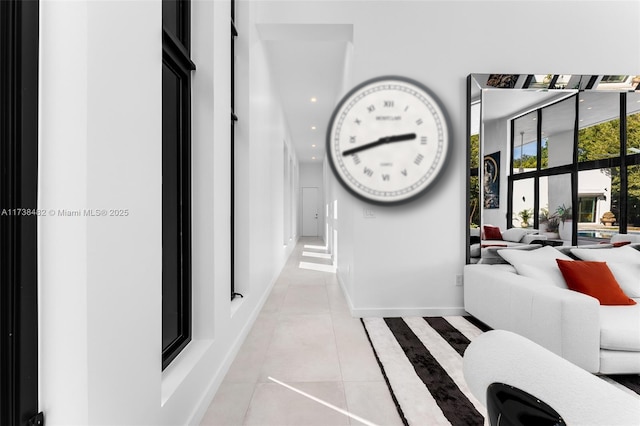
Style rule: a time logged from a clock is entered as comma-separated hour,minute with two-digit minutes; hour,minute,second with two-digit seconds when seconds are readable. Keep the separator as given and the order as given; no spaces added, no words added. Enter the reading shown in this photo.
2,42
